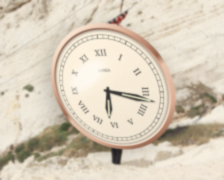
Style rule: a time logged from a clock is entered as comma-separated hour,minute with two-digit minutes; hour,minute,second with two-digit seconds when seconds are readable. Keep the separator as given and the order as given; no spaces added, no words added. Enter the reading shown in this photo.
6,17
